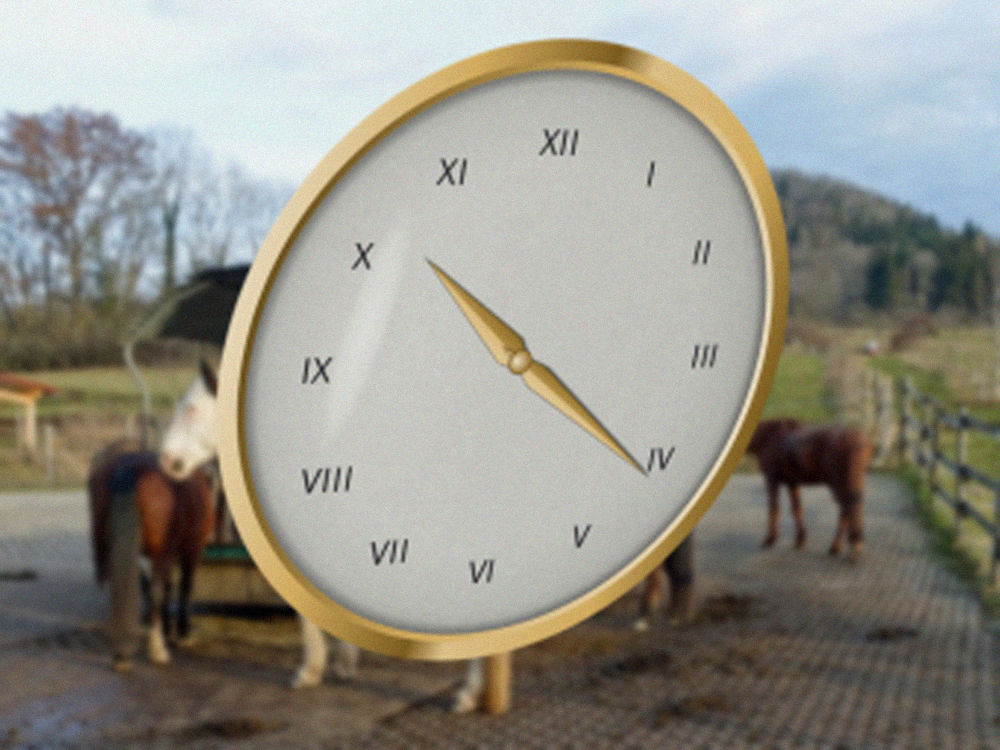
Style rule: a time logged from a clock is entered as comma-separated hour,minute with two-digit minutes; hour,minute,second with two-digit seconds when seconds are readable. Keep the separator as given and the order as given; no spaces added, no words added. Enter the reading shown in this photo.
10,21
